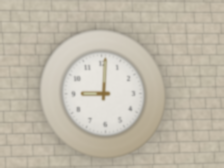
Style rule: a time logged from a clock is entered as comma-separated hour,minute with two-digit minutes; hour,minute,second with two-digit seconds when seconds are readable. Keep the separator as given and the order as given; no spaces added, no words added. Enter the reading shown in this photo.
9,01
